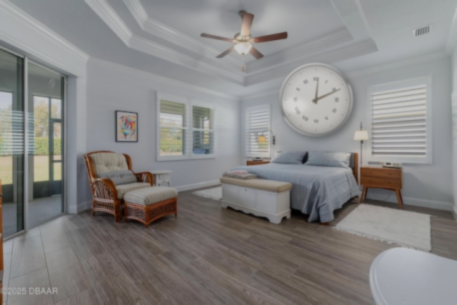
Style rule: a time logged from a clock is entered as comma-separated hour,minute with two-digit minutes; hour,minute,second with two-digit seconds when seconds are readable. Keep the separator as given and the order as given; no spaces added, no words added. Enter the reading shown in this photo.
12,11
